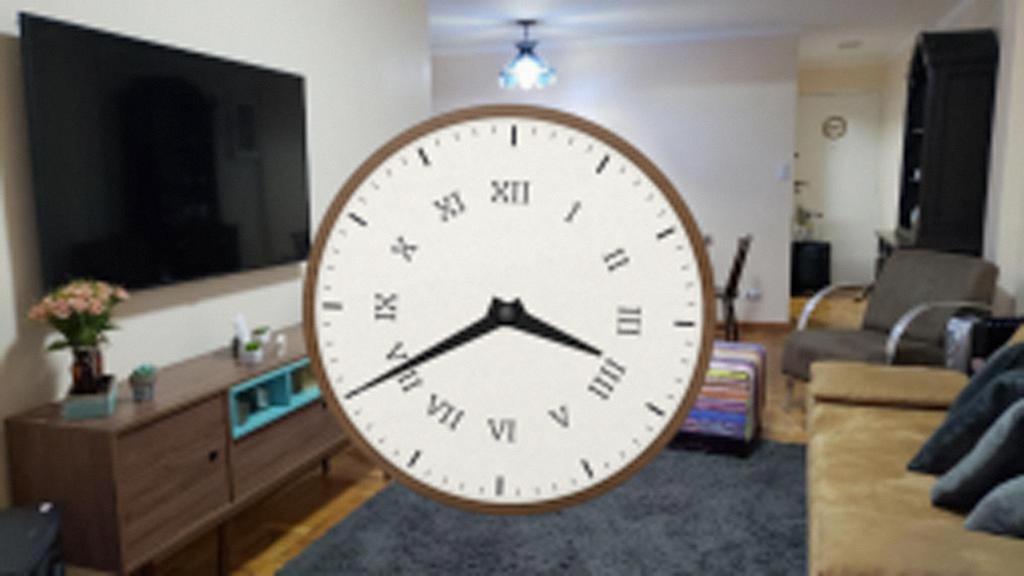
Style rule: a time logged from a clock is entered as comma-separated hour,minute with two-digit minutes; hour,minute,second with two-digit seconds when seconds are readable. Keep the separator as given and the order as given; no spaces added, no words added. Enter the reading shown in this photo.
3,40
